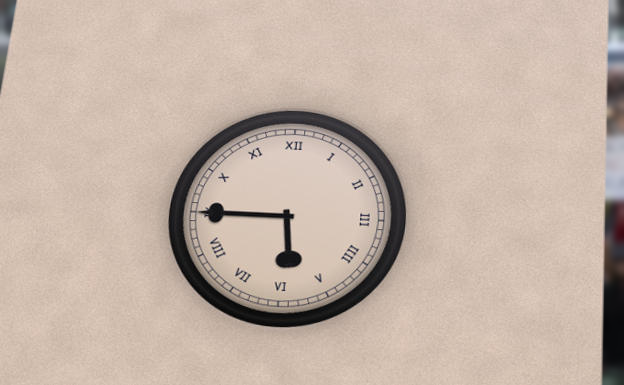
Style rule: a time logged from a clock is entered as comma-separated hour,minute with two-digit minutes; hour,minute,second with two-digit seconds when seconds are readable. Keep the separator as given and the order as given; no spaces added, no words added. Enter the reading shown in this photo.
5,45
